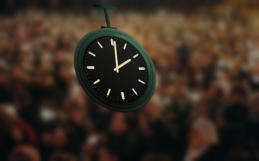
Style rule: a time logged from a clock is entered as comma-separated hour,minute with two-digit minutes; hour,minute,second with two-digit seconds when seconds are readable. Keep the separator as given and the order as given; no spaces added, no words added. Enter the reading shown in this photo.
2,01
